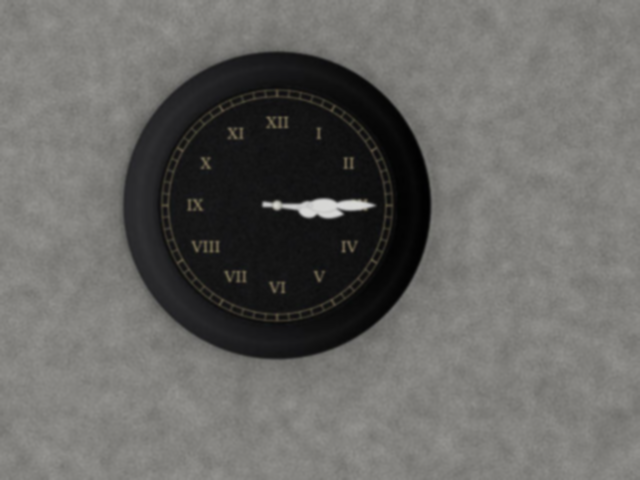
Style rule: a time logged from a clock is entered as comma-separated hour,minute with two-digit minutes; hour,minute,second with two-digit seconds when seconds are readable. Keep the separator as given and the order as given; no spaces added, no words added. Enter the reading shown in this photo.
3,15
